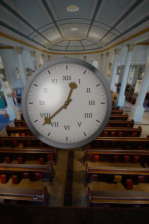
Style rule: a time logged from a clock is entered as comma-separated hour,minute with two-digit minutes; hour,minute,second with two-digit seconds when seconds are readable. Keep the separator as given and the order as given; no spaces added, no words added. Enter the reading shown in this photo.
12,38
